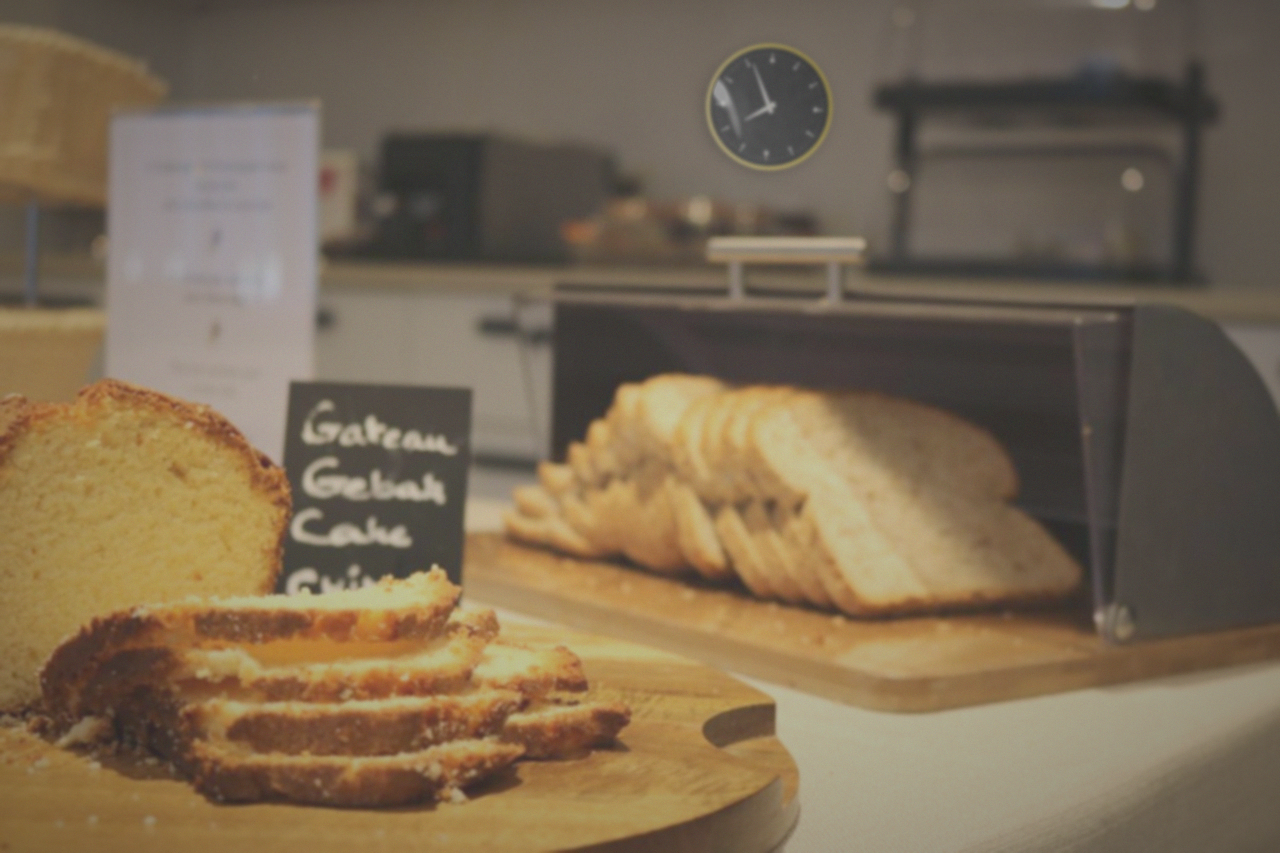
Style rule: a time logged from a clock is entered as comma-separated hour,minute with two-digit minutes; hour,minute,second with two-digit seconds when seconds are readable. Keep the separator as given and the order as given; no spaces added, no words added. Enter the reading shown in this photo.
7,56
